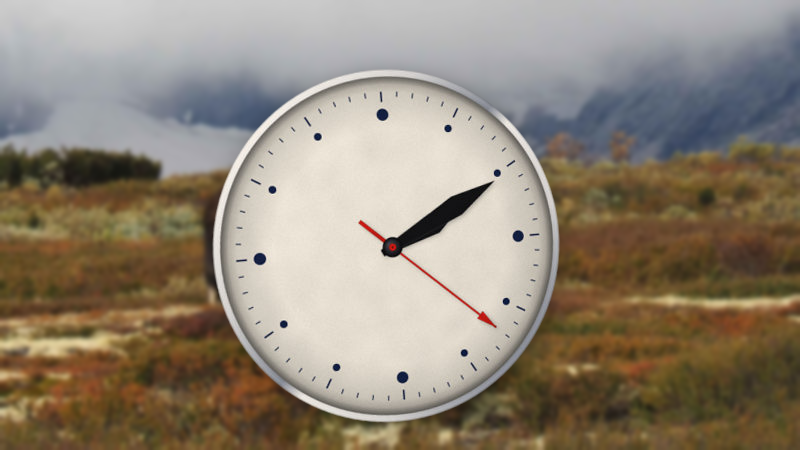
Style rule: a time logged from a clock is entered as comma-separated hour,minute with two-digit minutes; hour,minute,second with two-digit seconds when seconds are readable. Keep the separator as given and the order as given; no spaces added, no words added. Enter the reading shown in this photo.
2,10,22
